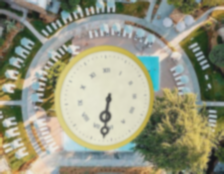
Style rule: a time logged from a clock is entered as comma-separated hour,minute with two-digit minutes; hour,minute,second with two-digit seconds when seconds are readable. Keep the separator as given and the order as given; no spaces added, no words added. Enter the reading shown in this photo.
6,32
